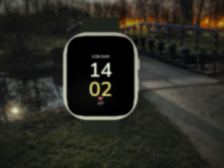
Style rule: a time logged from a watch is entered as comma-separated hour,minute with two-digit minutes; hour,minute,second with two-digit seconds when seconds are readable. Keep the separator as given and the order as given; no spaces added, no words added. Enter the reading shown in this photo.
14,02
